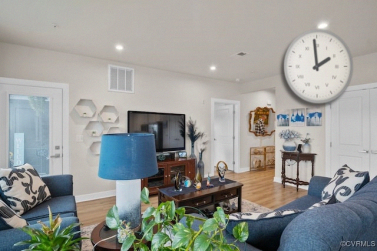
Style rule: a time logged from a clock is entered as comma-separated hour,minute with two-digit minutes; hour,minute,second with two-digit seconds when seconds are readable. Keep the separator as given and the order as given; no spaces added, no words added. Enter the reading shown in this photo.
1,59
